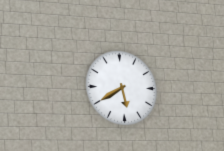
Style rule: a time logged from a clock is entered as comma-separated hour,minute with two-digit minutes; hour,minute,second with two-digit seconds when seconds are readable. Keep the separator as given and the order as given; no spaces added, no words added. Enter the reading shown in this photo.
5,40
